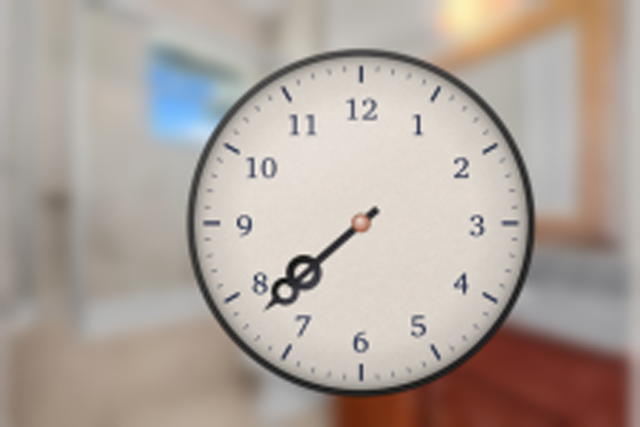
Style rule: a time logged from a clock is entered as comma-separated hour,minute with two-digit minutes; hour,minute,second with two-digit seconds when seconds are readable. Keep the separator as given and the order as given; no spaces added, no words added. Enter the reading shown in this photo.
7,38
